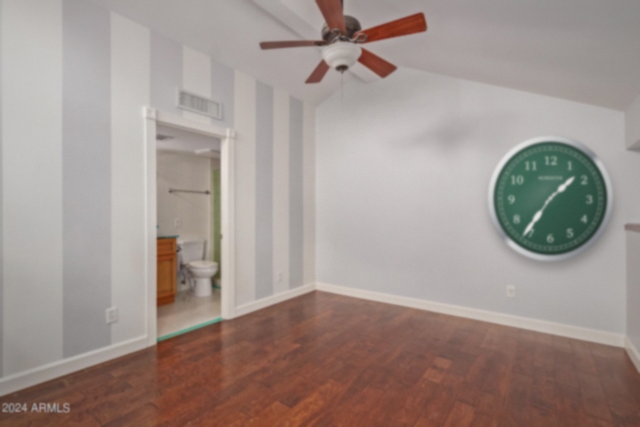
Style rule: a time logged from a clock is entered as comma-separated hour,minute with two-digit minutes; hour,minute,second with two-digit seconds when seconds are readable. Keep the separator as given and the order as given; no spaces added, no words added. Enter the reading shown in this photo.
1,36
